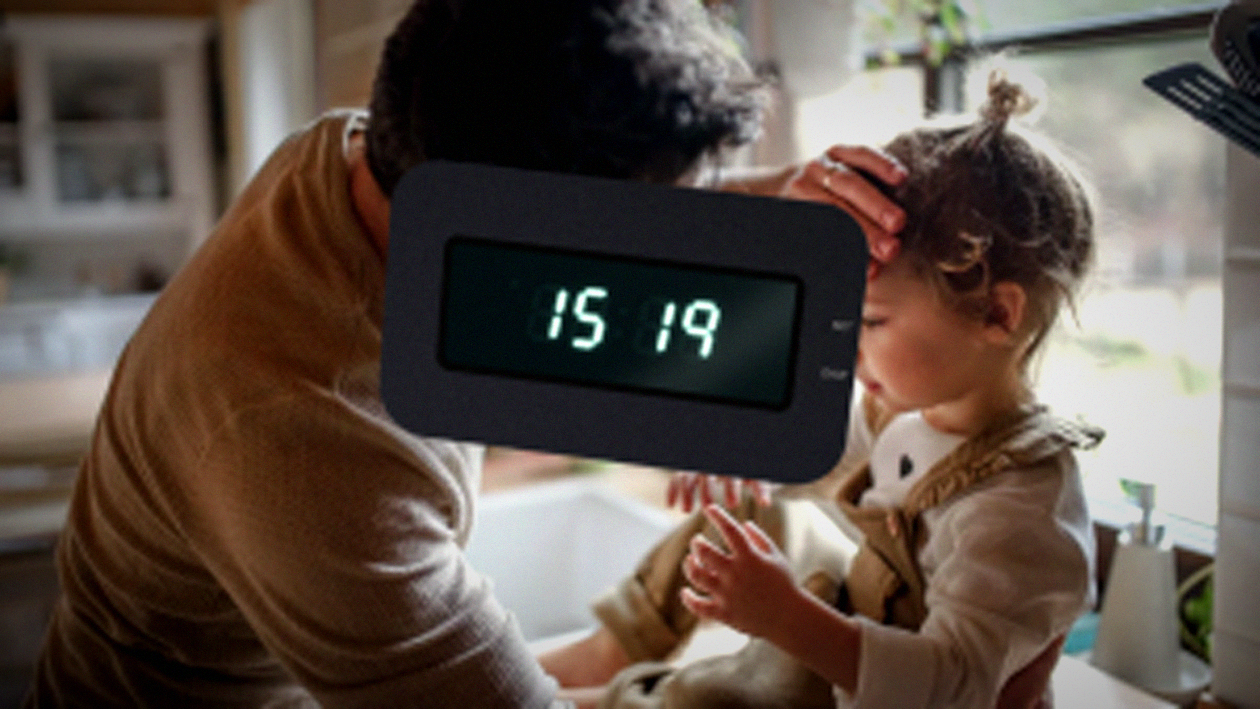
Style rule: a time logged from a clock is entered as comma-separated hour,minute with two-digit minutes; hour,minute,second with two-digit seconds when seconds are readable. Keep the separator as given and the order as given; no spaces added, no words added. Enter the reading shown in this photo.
15,19
